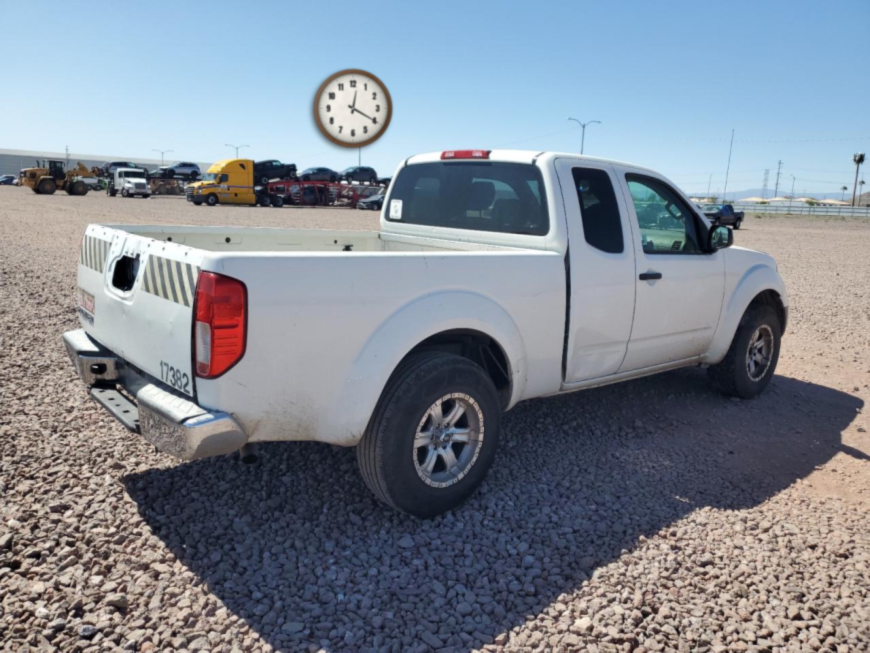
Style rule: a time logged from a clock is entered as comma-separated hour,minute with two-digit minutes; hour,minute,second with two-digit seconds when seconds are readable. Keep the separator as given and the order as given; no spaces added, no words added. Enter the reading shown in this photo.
12,20
